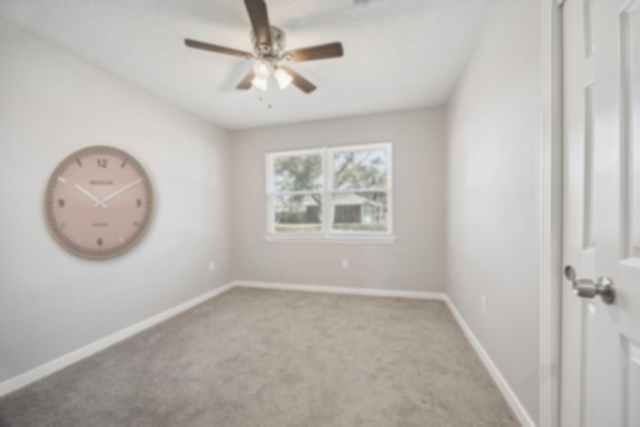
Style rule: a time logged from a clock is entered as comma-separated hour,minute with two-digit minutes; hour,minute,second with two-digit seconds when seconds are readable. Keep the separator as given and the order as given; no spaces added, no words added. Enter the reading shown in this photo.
10,10
